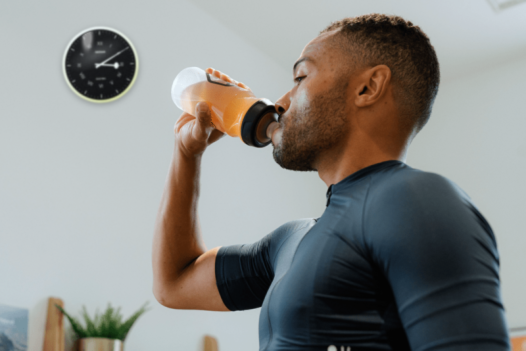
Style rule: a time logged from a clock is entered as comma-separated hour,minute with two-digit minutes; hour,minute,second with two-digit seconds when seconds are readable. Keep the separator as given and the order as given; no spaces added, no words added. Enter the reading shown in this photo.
3,10
